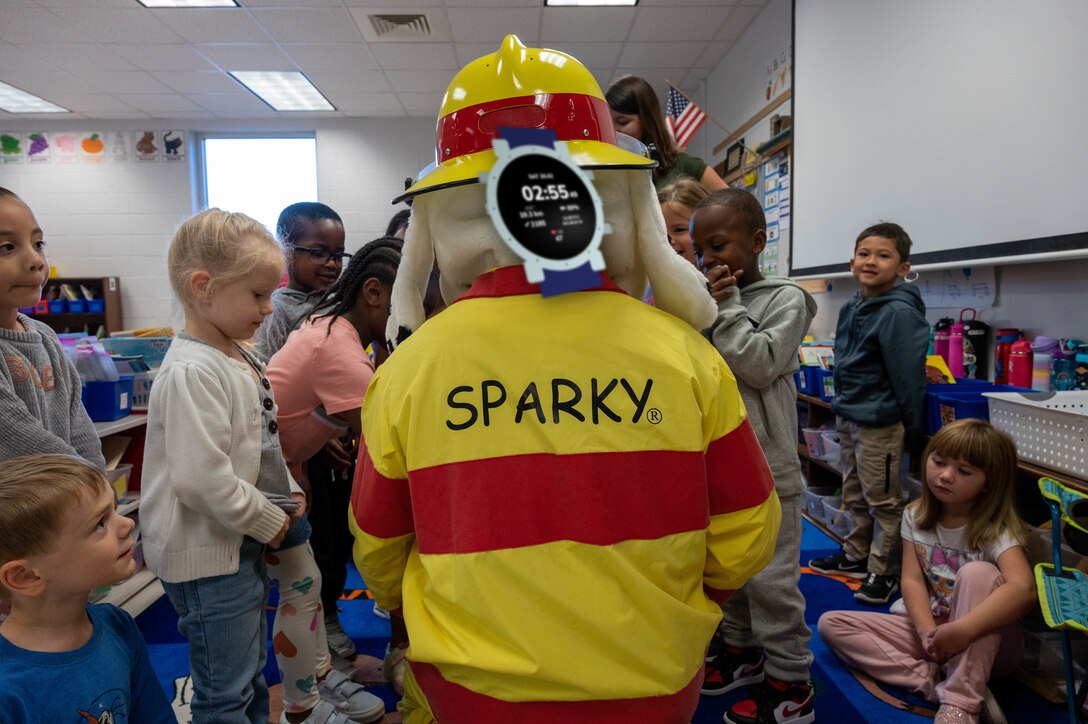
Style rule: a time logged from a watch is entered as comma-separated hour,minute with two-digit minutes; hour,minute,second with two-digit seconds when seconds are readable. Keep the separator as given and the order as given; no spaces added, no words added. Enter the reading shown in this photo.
2,55
